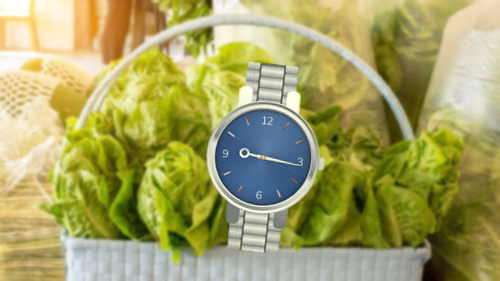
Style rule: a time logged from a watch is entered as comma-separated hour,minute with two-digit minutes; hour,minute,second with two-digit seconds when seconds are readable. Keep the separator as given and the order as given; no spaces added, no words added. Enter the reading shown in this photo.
9,16
